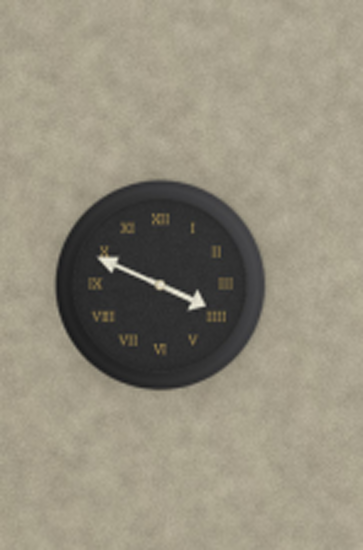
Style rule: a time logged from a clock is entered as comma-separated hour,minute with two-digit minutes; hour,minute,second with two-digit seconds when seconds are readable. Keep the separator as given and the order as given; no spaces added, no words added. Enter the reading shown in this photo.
3,49
